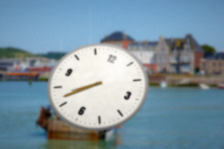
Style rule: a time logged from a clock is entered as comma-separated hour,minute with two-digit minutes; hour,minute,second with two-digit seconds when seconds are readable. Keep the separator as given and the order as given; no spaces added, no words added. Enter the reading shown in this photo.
7,37
